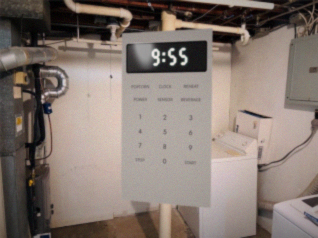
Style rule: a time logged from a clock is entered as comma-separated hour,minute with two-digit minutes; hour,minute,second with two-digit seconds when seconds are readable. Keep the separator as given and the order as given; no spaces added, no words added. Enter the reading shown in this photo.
9,55
